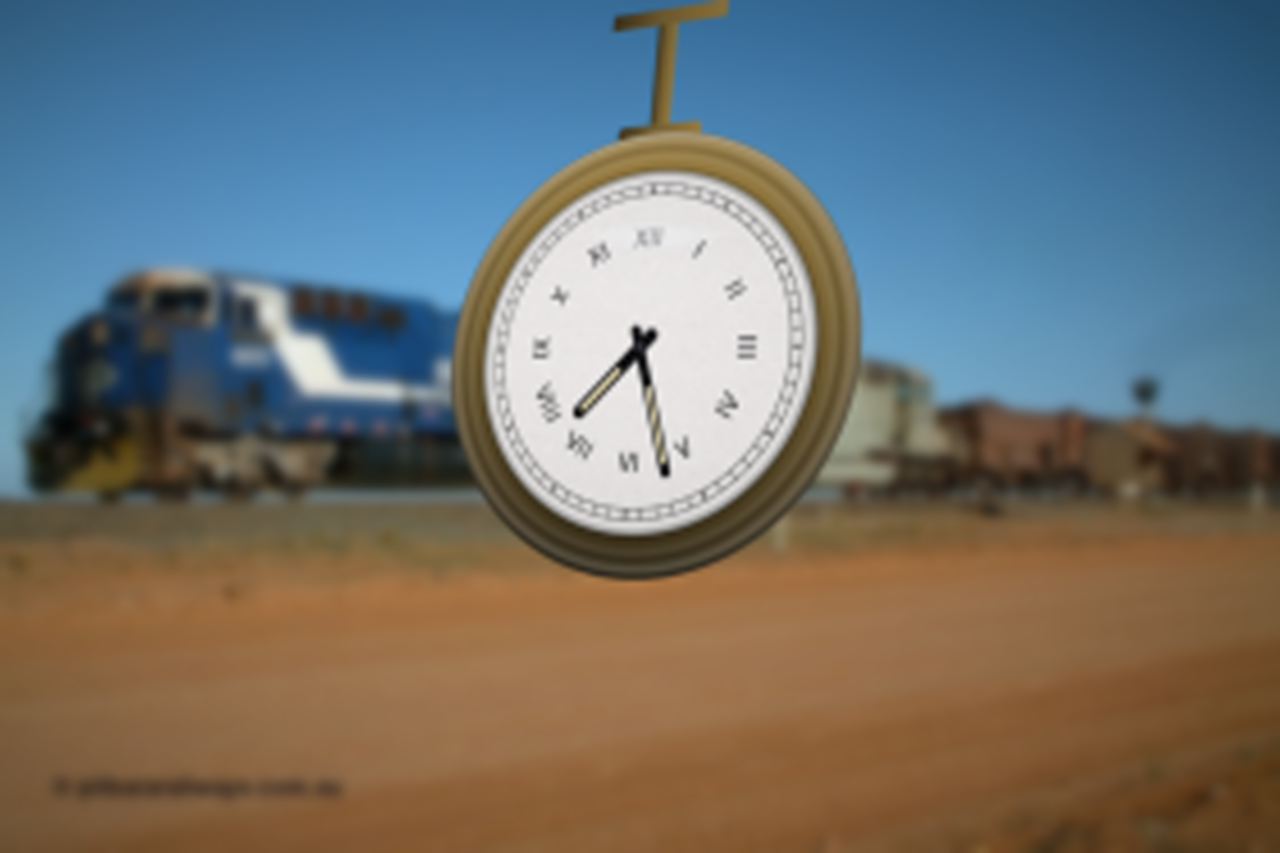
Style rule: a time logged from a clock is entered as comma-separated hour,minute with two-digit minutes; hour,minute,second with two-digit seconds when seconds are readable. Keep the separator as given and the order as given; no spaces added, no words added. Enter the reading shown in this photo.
7,27
